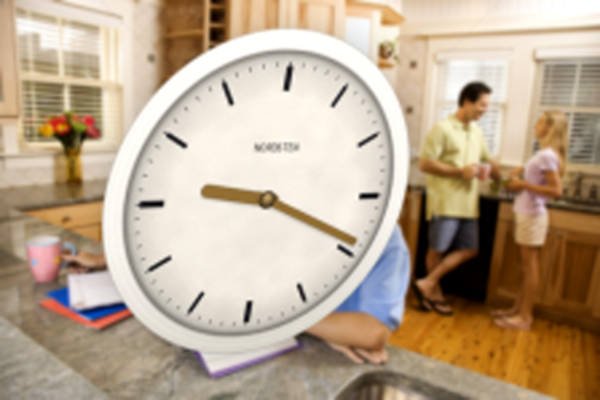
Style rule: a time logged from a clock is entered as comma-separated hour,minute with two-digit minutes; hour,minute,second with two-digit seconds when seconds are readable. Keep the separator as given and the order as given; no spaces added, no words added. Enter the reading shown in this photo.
9,19
